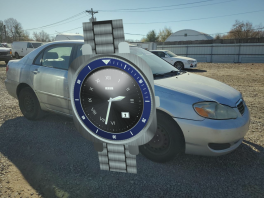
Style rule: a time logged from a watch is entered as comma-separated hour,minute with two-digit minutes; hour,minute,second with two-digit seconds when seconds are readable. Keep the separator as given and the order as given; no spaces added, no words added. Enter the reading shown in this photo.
2,33
